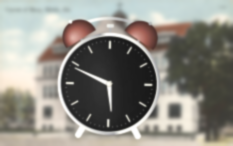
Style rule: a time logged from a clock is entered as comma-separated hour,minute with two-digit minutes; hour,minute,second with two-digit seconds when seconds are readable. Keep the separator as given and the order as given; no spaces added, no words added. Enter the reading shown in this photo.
5,49
